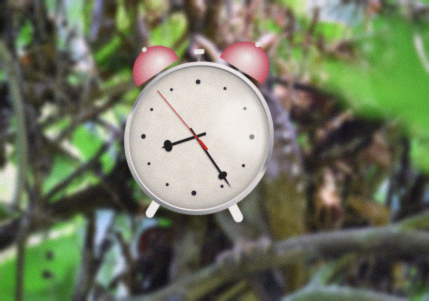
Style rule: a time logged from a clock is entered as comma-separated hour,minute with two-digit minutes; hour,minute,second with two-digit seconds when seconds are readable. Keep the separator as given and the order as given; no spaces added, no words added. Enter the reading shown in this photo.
8,23,53
